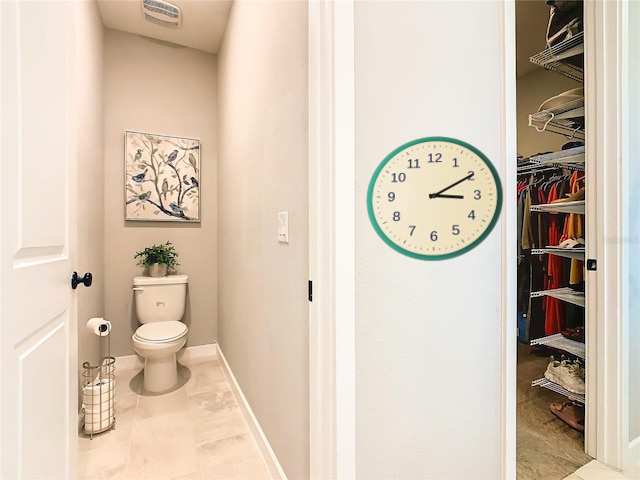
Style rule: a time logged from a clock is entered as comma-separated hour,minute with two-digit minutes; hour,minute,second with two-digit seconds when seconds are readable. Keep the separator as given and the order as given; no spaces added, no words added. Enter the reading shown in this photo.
3,10
